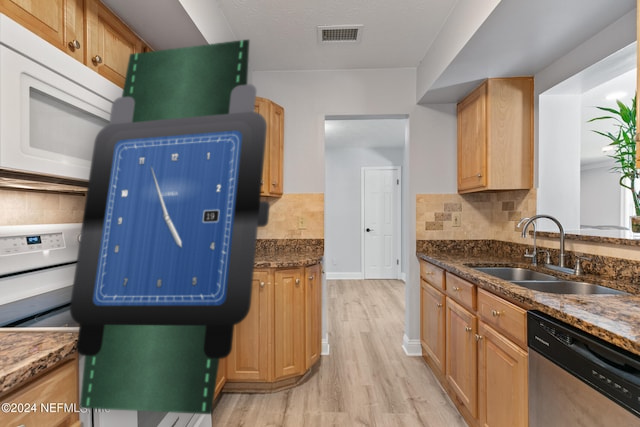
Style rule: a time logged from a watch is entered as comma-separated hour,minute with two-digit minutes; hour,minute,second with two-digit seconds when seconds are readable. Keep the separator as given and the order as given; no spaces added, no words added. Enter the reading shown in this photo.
4,56
